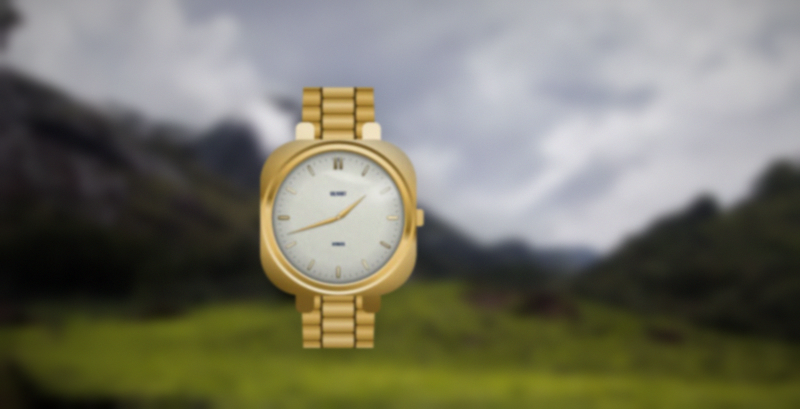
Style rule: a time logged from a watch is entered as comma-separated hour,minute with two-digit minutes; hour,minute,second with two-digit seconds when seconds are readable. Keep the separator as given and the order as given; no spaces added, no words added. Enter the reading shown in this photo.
1,42
